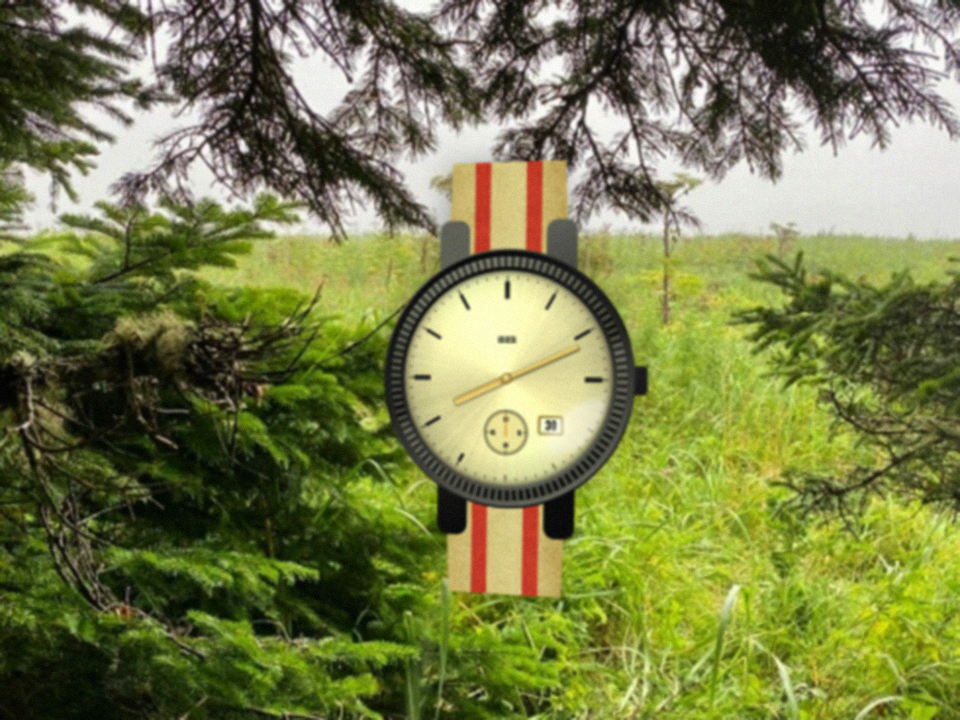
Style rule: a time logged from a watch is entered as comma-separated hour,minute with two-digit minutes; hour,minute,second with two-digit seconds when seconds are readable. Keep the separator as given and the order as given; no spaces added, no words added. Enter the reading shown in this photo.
8,11
